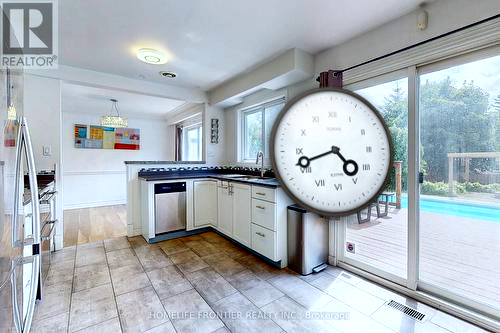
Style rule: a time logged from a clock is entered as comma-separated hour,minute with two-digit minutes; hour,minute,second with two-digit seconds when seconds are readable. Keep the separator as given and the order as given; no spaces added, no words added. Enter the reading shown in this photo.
4,42
